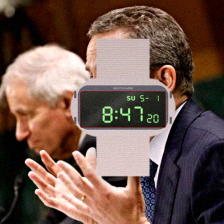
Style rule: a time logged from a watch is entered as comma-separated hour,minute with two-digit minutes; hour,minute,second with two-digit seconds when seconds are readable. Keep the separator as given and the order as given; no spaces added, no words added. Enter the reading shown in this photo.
8,47,20
